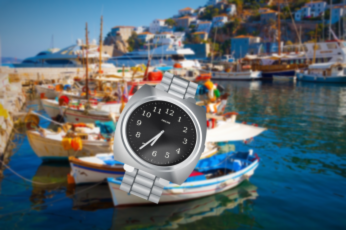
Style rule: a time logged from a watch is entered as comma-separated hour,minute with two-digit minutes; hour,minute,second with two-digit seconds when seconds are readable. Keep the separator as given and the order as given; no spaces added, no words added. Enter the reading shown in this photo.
6,35
